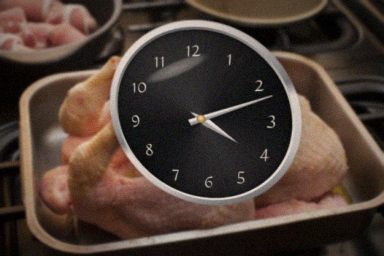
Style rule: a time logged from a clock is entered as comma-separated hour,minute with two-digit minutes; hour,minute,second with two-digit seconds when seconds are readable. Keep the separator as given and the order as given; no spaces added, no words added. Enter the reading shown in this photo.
4,12
